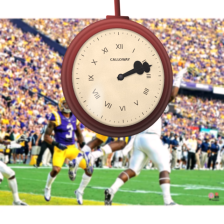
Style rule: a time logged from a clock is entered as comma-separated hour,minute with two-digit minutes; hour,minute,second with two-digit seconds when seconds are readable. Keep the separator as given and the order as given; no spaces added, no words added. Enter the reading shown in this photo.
2,12
